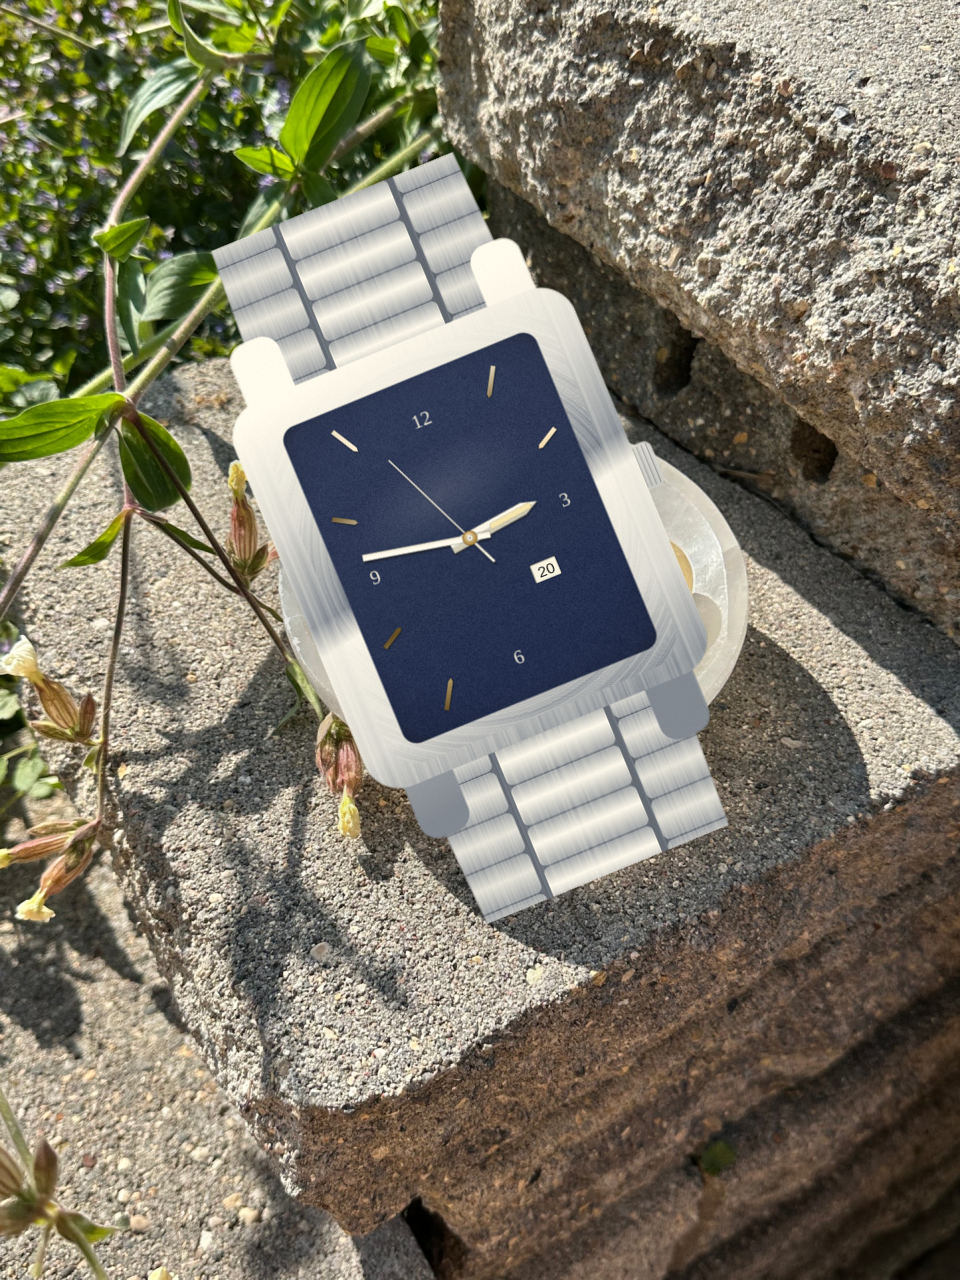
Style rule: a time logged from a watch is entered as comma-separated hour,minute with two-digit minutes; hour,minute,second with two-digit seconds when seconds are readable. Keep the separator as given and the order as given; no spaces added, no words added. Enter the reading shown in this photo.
2,46,56
